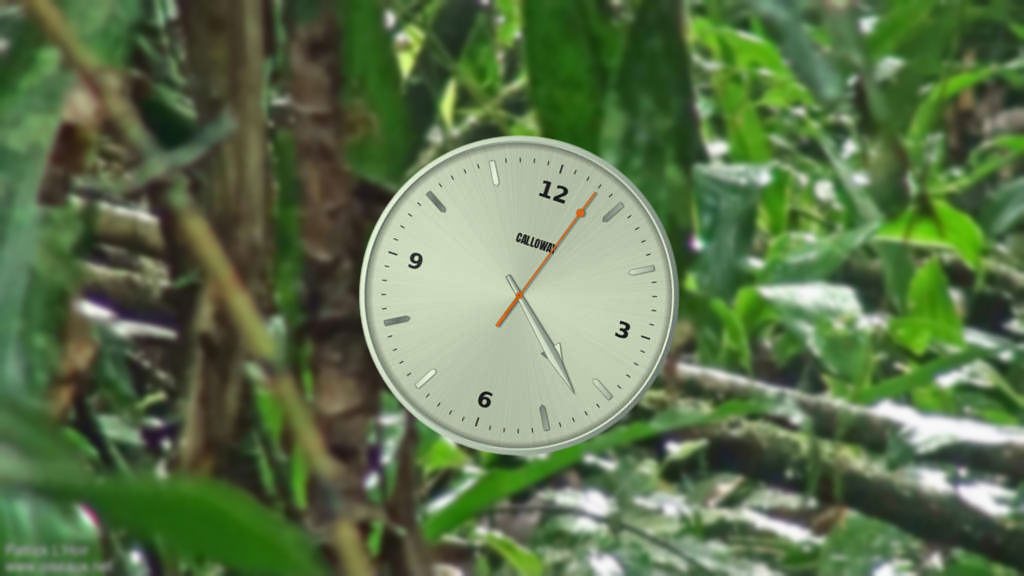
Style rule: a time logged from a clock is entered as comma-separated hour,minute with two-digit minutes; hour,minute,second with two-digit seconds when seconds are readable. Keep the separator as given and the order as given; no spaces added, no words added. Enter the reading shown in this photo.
4,22,03
